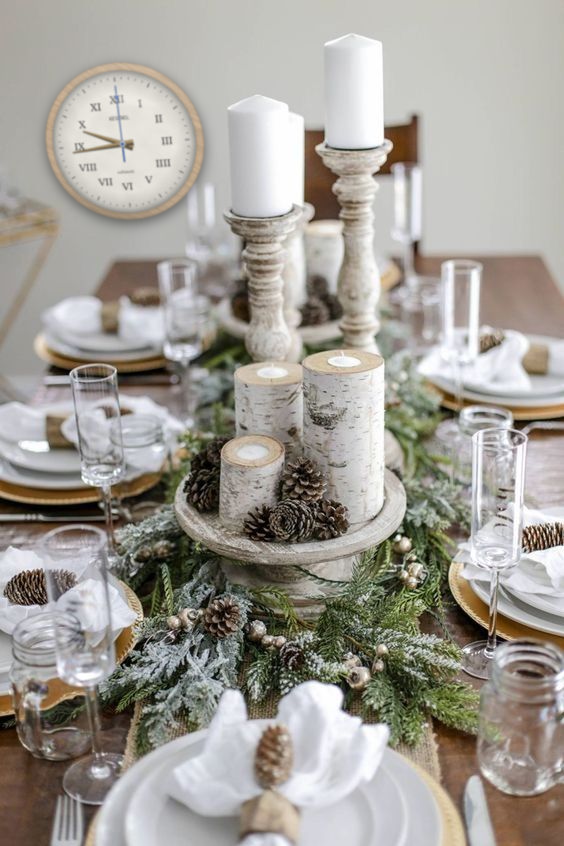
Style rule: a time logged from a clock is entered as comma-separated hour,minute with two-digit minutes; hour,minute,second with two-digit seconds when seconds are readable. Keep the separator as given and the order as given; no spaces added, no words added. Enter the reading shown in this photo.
9,44,00
